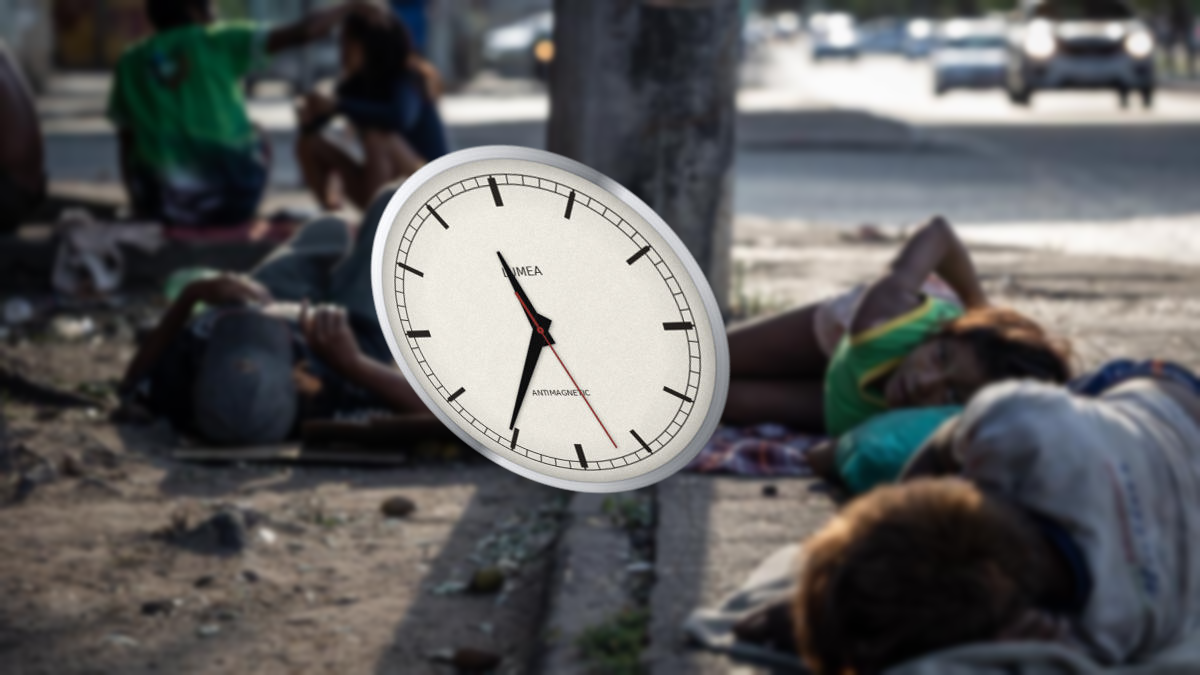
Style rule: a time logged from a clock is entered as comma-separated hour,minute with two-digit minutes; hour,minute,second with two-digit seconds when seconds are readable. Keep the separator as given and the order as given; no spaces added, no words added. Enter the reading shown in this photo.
11,35,27
